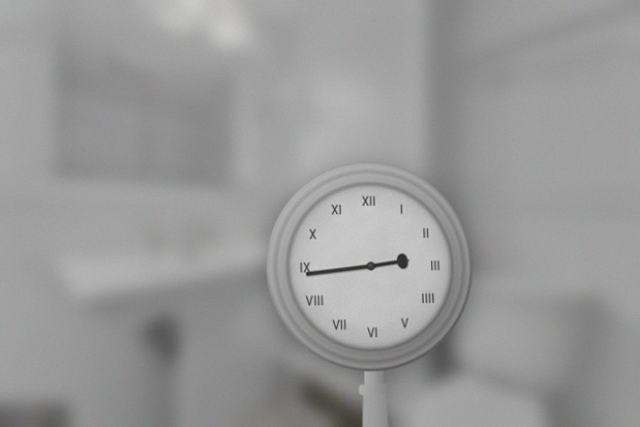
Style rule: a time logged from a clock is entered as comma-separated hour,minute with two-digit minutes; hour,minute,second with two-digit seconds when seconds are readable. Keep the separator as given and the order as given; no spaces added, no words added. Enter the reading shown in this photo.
2,44
